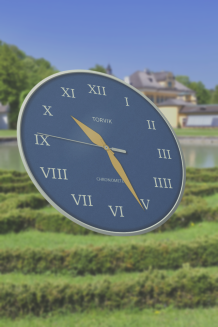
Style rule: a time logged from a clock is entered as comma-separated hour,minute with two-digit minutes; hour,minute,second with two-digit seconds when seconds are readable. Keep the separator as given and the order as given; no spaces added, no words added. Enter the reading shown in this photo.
10,25,46
